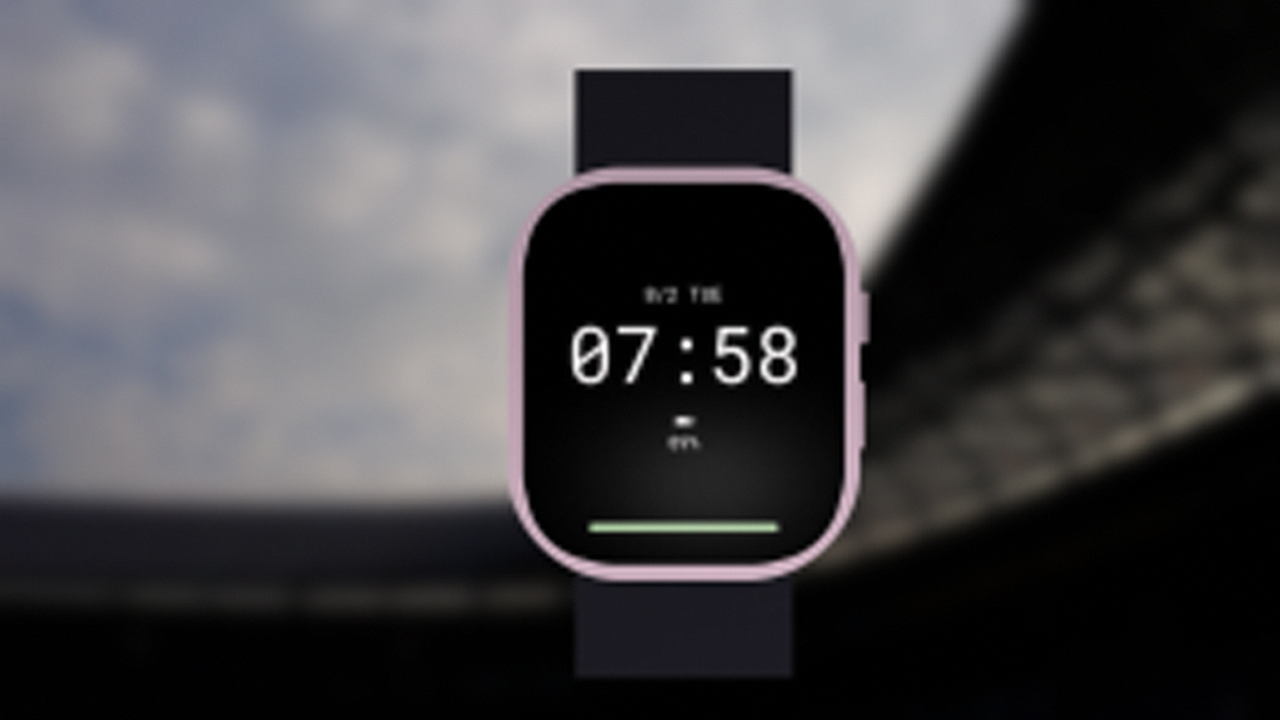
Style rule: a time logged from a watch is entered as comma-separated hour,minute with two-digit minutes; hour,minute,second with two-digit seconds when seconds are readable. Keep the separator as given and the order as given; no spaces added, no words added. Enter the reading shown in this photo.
7,58
